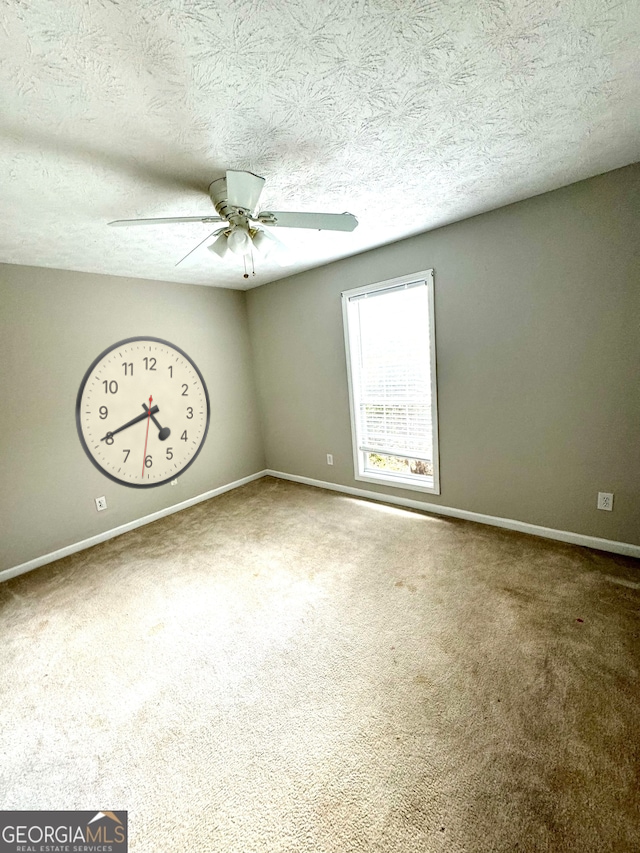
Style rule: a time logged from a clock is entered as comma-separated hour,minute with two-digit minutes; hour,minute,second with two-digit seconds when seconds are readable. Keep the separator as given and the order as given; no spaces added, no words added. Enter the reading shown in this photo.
4,40,31
